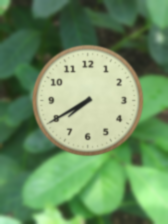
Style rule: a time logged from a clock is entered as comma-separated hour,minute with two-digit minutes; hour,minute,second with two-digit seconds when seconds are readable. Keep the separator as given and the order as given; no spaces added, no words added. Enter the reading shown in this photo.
7,40
